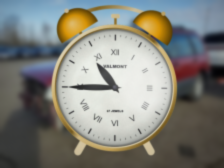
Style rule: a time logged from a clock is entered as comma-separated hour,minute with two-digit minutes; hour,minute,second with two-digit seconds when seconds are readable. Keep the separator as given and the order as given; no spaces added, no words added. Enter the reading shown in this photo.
10,45
